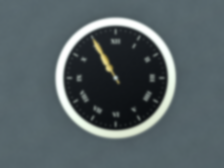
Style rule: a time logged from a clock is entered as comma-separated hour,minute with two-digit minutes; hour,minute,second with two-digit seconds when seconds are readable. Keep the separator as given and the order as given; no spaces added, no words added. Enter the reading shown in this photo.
10,55
